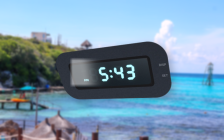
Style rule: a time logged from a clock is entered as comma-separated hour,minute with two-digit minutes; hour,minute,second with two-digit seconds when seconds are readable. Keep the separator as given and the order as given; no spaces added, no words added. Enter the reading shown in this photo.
5,43
